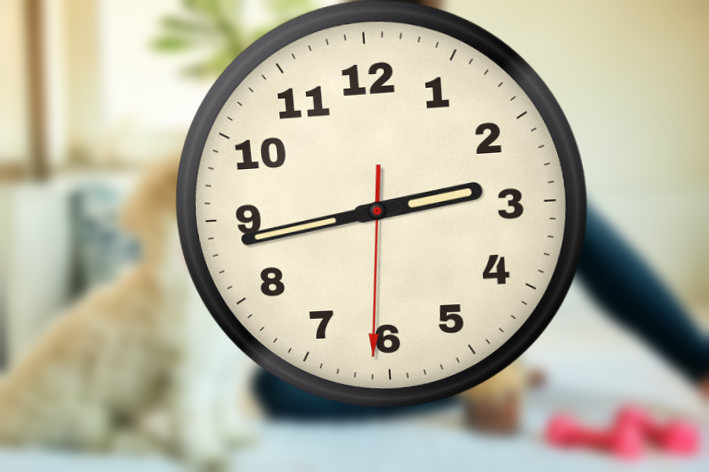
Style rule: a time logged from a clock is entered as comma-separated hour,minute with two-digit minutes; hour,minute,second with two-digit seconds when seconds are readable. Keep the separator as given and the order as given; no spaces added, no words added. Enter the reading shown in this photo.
2,43,31
